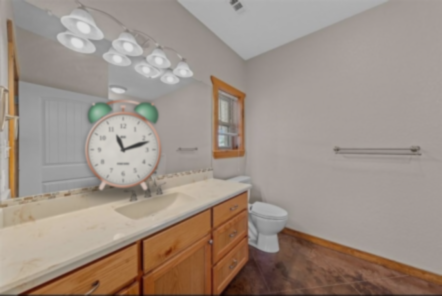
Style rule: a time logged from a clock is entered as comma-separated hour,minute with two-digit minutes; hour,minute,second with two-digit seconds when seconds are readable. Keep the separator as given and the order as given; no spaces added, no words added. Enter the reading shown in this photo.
11,12
